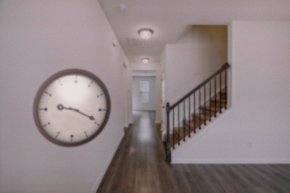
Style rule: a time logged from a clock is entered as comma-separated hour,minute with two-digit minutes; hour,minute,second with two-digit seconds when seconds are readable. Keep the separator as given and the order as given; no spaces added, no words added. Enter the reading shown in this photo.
9,19
